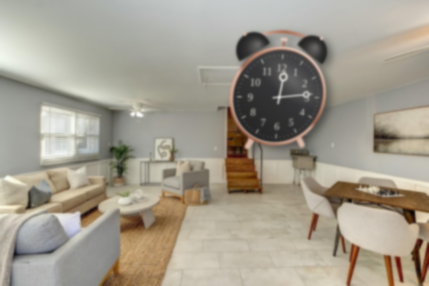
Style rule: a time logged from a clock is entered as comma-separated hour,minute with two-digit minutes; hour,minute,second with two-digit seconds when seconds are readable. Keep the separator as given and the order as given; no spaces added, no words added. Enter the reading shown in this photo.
12,14
